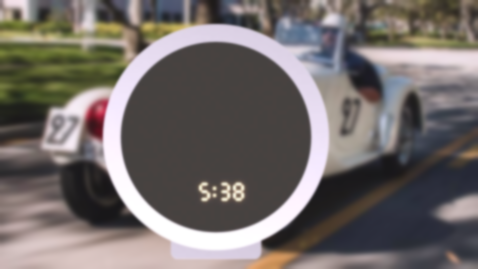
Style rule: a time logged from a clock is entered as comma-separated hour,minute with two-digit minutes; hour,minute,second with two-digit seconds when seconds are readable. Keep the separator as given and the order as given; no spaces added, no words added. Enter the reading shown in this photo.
5,38
